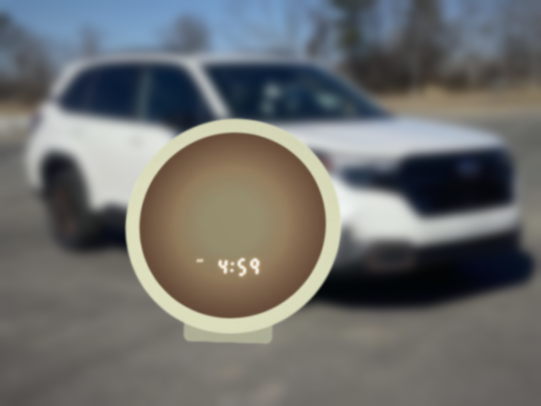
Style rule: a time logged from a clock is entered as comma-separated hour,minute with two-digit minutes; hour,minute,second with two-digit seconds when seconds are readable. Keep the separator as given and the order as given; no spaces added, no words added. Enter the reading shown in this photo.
4,59
